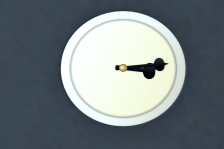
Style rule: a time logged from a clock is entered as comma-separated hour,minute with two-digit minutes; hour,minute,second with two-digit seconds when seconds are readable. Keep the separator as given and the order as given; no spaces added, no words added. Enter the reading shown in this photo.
3,14
